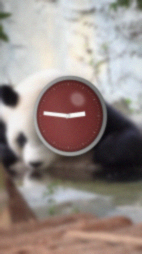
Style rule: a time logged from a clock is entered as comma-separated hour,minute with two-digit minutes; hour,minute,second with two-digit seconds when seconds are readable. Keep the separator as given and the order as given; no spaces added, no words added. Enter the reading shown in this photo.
2,46
